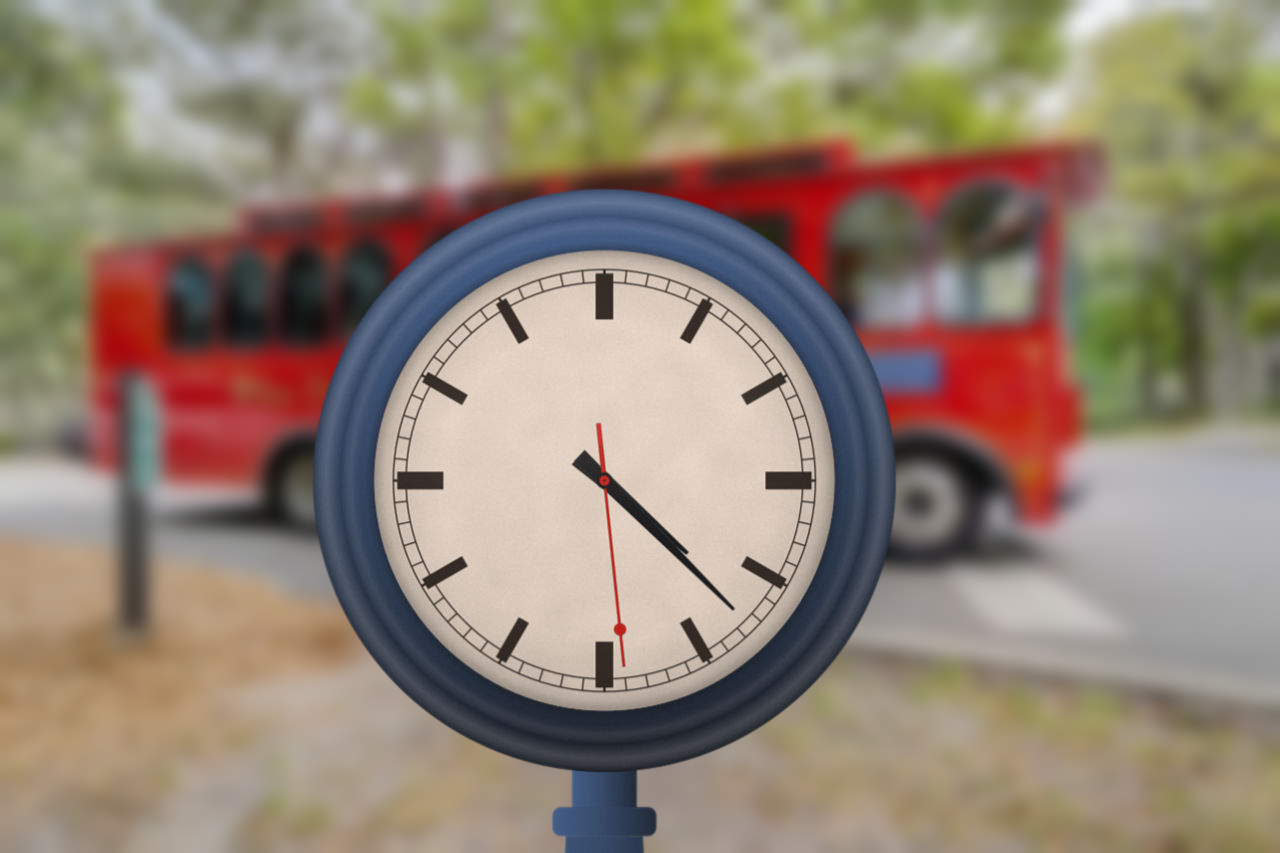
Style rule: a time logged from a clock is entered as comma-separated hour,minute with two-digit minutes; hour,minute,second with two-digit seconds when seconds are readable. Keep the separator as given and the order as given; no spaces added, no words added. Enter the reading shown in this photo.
4,22,29
